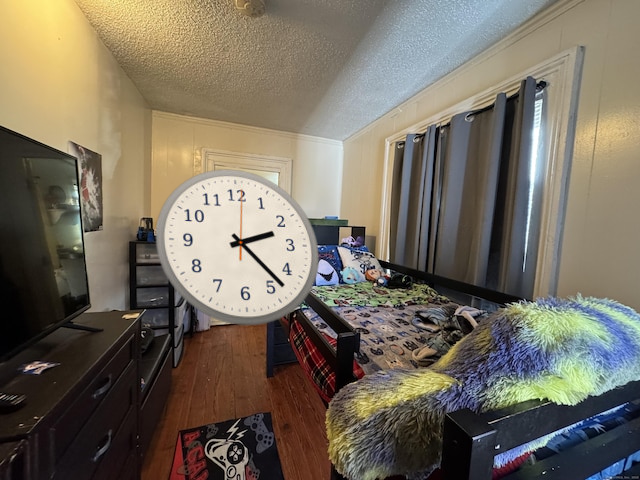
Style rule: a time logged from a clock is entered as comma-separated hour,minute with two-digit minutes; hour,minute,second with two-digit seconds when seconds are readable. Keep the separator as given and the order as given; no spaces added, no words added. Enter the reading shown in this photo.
2,23,01
